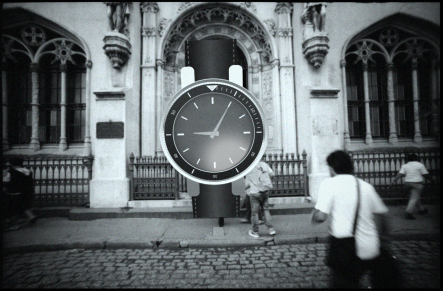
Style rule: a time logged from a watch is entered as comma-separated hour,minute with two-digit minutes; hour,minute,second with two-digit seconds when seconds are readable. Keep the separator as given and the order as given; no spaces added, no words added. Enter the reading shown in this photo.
9,05
